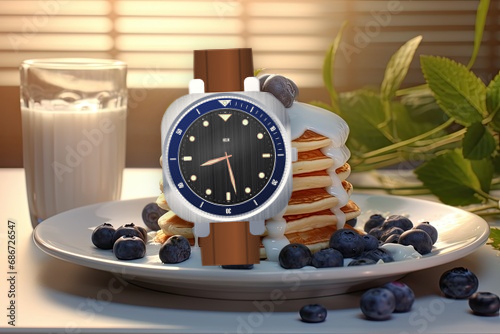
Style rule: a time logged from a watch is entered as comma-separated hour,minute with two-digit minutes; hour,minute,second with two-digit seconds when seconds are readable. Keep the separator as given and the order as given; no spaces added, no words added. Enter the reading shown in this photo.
8,28
